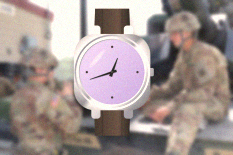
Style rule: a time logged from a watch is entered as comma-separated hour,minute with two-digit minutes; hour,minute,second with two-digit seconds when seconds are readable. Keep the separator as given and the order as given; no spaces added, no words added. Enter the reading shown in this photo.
12,42
